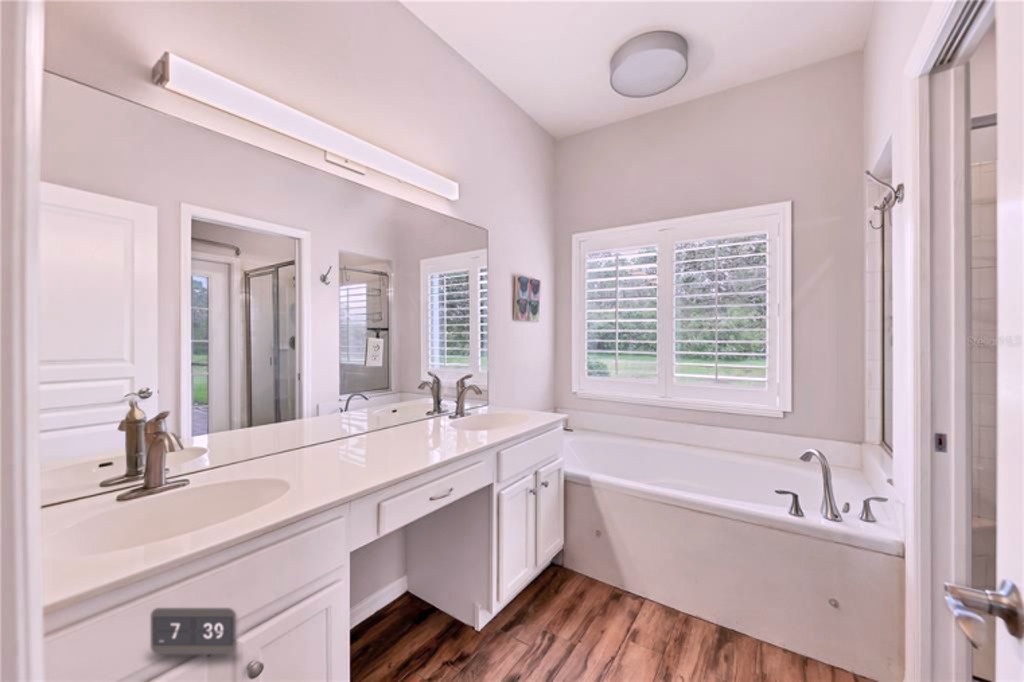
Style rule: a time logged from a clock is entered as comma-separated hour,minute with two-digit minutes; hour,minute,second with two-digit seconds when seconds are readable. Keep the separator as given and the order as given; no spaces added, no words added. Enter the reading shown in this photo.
7,39
